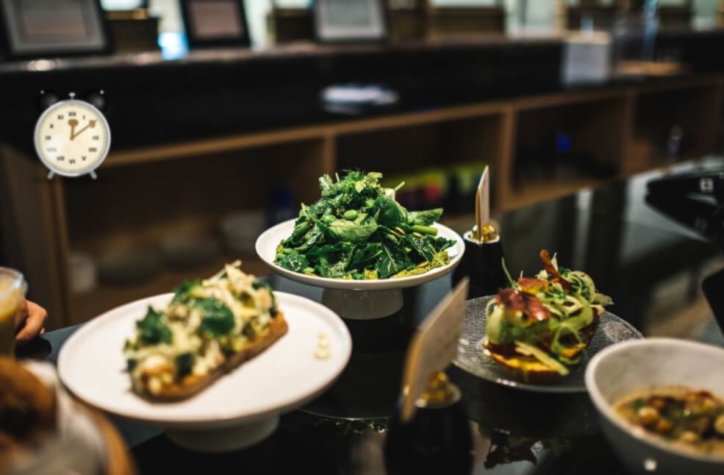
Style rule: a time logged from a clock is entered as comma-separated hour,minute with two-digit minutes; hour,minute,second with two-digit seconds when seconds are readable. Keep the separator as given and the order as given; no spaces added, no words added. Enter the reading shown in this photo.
12,09
